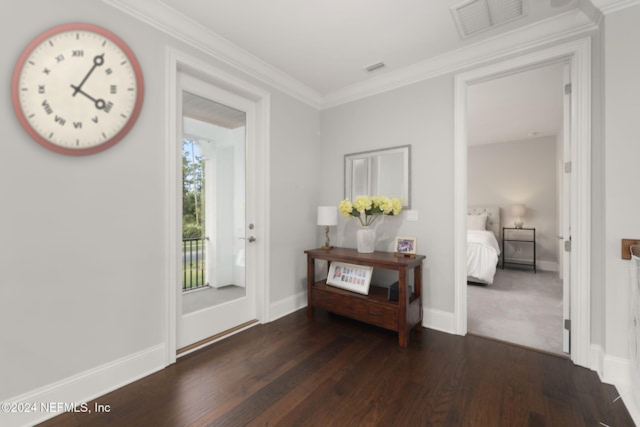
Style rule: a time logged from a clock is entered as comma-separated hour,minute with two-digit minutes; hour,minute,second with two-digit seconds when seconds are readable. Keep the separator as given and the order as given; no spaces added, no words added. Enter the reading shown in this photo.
4,06
